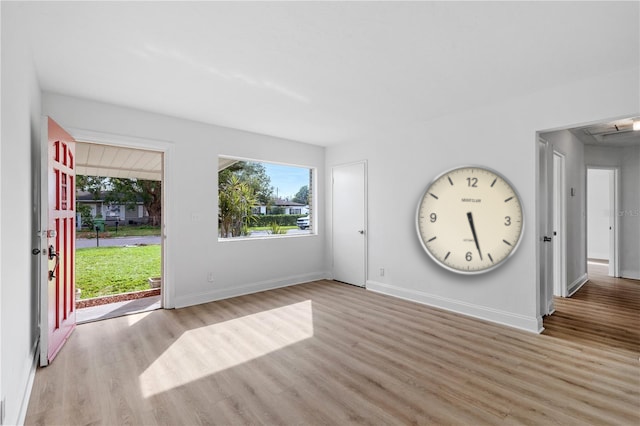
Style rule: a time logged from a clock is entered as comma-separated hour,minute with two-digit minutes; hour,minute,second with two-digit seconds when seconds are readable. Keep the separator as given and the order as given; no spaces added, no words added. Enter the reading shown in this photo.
5,27
